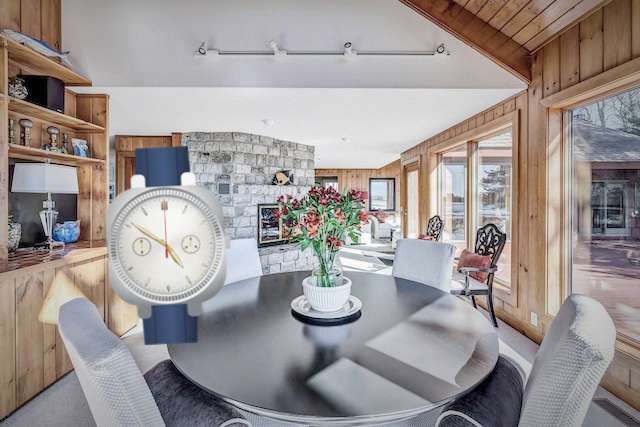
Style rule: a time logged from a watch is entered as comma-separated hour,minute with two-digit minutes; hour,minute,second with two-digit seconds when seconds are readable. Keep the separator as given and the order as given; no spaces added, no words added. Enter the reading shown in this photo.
4,51
